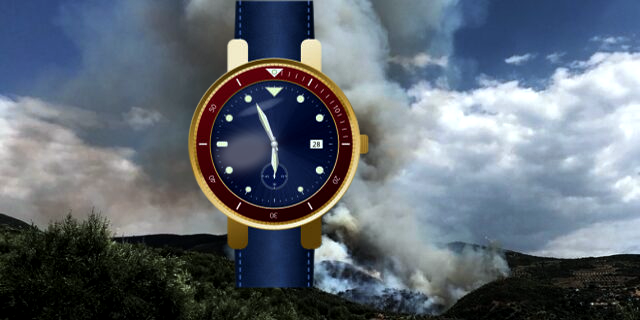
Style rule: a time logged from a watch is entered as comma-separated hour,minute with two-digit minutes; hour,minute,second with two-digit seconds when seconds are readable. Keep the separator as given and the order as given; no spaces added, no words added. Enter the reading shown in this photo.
5,56
